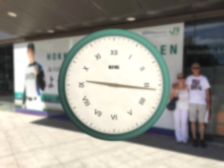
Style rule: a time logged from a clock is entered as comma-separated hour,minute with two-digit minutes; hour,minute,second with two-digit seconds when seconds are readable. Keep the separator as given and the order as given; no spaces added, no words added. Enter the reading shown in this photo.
9,16
